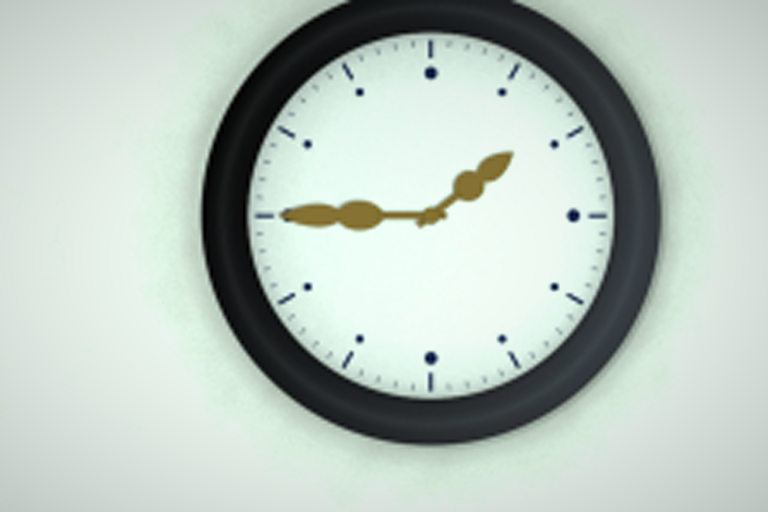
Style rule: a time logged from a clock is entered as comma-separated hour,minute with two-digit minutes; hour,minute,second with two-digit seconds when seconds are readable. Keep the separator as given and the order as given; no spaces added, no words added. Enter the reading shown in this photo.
1,45
